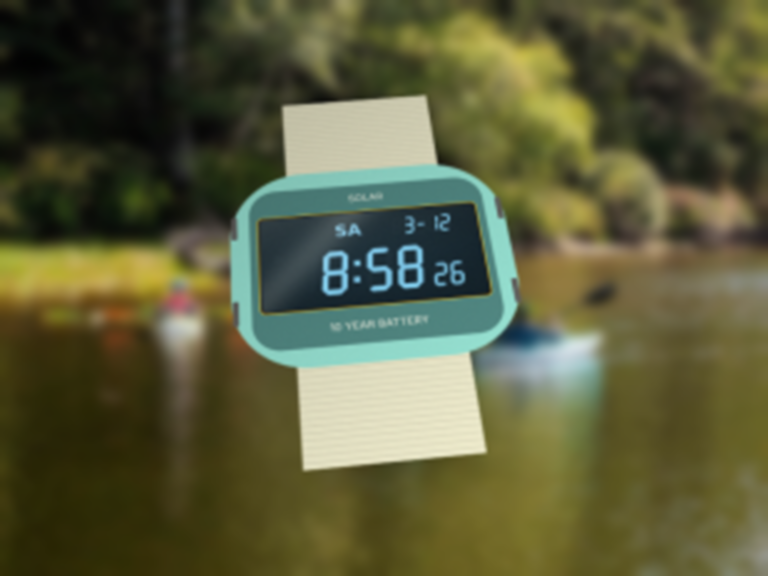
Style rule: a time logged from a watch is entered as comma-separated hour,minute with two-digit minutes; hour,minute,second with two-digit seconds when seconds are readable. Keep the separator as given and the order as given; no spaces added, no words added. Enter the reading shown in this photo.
8,58,26
